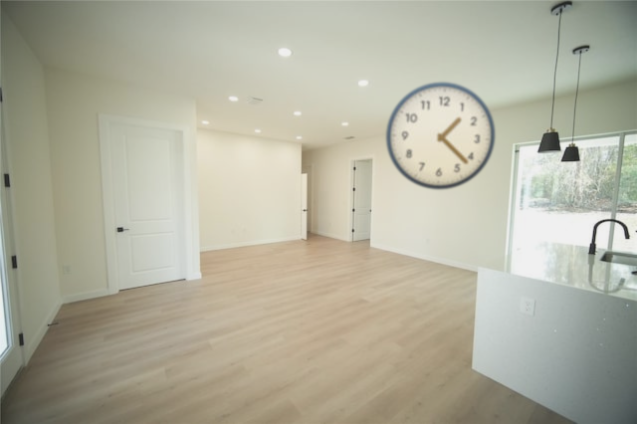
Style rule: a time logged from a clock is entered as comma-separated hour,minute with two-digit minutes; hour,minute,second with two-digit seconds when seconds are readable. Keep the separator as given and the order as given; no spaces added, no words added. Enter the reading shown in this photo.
1,22
